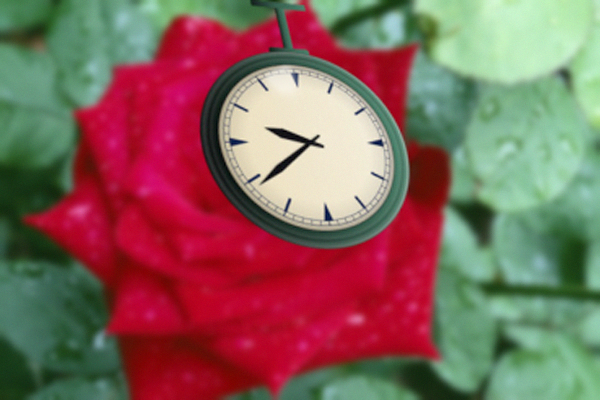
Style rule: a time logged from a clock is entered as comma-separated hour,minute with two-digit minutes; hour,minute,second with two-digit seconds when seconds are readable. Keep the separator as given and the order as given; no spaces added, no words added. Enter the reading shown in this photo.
9,39
